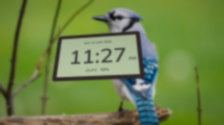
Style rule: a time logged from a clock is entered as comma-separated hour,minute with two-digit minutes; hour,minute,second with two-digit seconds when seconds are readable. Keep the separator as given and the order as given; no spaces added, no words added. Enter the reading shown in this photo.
11,27
